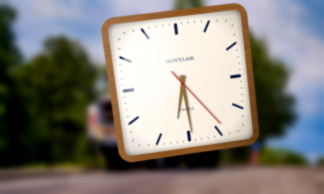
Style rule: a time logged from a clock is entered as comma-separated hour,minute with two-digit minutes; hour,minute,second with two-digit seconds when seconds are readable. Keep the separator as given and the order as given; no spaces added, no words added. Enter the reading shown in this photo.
6,29,24
